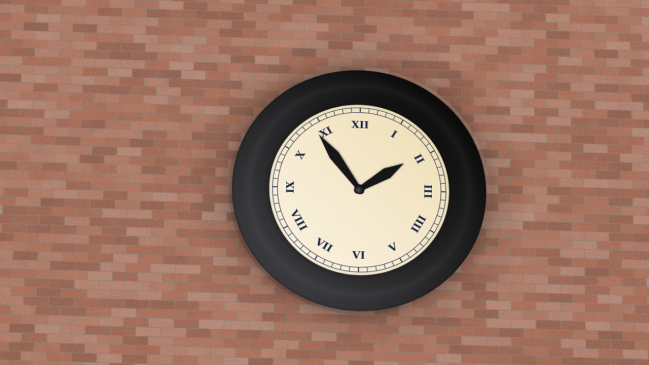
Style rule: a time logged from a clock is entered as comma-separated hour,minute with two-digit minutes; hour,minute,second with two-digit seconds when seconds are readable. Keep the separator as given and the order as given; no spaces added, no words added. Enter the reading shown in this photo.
1,54
